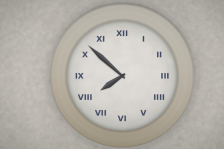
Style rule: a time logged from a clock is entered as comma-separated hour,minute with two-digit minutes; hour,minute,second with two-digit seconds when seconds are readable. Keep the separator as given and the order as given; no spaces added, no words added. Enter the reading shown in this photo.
7,52
